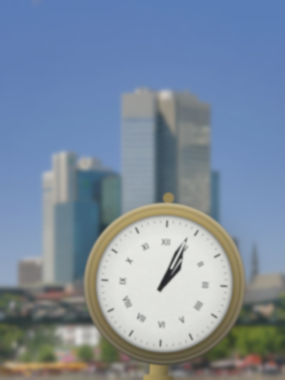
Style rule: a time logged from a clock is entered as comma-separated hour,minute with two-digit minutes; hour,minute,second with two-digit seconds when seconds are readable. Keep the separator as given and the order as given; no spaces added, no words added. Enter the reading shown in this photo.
1,04
